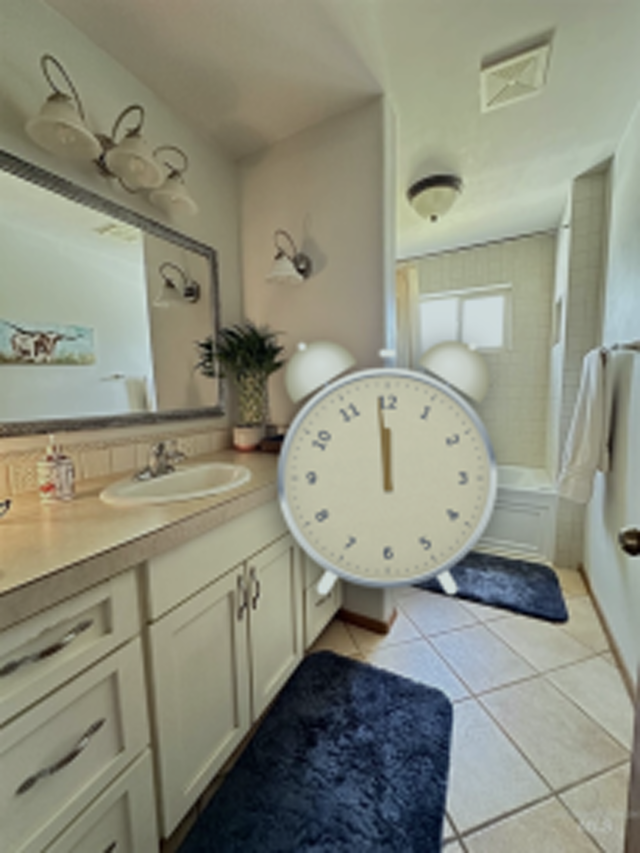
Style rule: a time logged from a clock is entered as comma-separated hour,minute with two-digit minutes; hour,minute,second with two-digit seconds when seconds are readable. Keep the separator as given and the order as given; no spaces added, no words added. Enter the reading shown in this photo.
11,59
